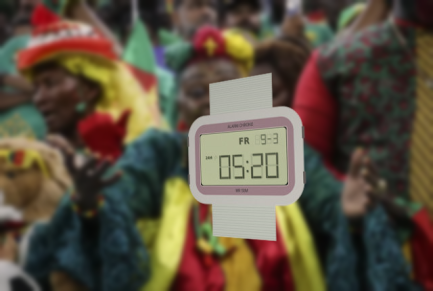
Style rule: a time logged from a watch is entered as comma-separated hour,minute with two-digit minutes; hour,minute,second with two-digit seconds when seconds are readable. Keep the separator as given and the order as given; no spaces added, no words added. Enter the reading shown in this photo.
5,20
